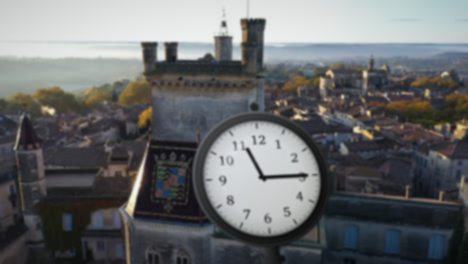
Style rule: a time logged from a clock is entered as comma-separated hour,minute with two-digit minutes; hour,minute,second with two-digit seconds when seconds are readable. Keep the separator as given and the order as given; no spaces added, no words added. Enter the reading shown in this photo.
11,15
